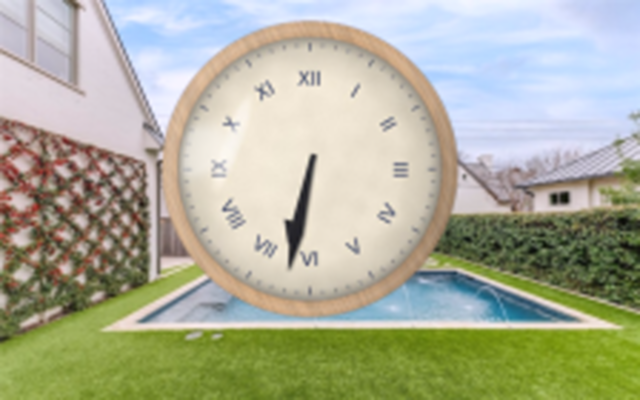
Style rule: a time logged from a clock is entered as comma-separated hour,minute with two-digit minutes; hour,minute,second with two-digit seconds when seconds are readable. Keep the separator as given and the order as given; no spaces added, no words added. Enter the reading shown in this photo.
6,32
